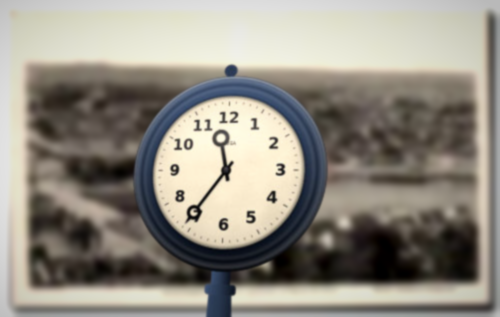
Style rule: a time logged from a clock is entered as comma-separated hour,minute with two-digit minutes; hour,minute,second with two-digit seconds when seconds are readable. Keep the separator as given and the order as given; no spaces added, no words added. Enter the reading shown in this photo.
11,36
